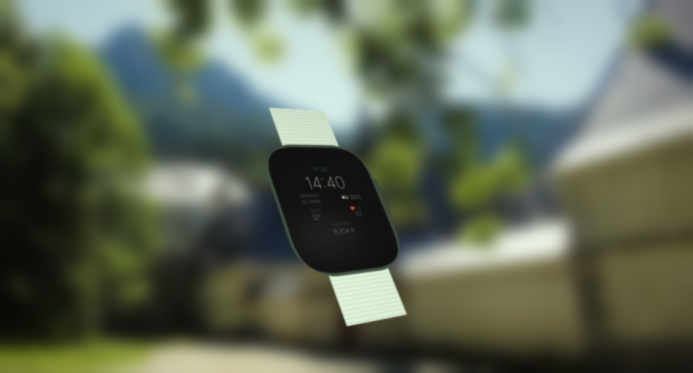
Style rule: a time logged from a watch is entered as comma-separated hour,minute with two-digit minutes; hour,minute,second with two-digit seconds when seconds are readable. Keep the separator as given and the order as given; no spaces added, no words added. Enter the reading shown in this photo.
14,40
